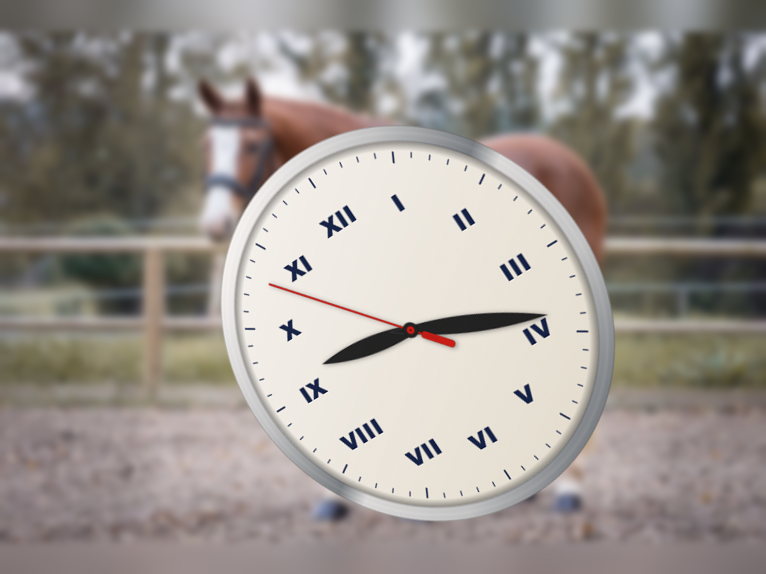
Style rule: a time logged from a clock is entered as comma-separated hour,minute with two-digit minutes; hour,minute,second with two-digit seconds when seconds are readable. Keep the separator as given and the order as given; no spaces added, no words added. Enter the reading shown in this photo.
9,18,53
